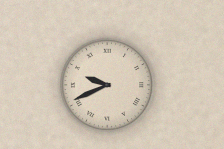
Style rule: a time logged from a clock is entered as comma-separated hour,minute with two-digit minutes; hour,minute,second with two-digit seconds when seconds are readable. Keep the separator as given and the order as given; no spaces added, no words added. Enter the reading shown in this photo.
9,41
